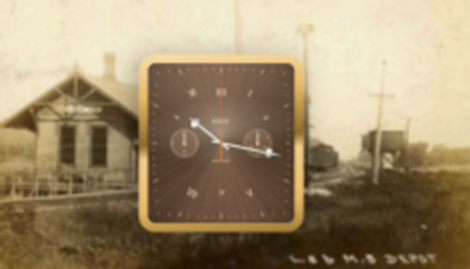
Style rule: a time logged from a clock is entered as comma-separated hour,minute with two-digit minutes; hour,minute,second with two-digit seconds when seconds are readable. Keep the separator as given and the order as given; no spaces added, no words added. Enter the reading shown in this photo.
10,17
